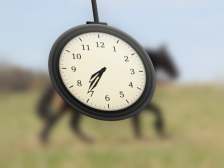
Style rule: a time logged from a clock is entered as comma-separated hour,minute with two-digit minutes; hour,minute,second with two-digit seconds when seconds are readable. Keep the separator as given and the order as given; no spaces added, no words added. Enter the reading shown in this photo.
7,36
